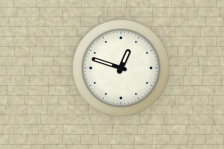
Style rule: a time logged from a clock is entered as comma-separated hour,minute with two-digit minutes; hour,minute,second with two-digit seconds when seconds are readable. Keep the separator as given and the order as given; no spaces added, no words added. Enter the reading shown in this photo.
12,48
